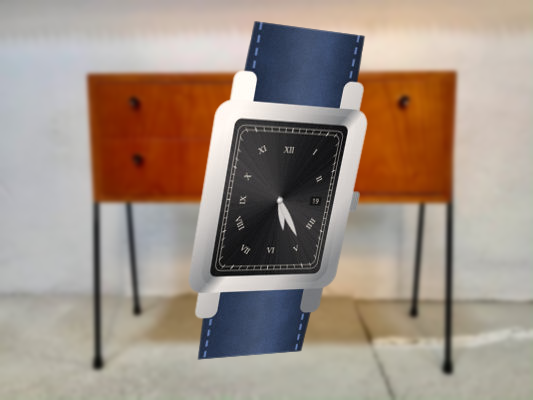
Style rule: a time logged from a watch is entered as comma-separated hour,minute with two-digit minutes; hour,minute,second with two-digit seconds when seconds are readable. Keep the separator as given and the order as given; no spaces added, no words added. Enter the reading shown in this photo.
5,24
